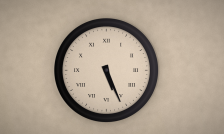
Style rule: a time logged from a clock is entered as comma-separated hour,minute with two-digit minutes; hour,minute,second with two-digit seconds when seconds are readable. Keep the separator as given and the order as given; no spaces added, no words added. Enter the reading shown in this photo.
5,26
